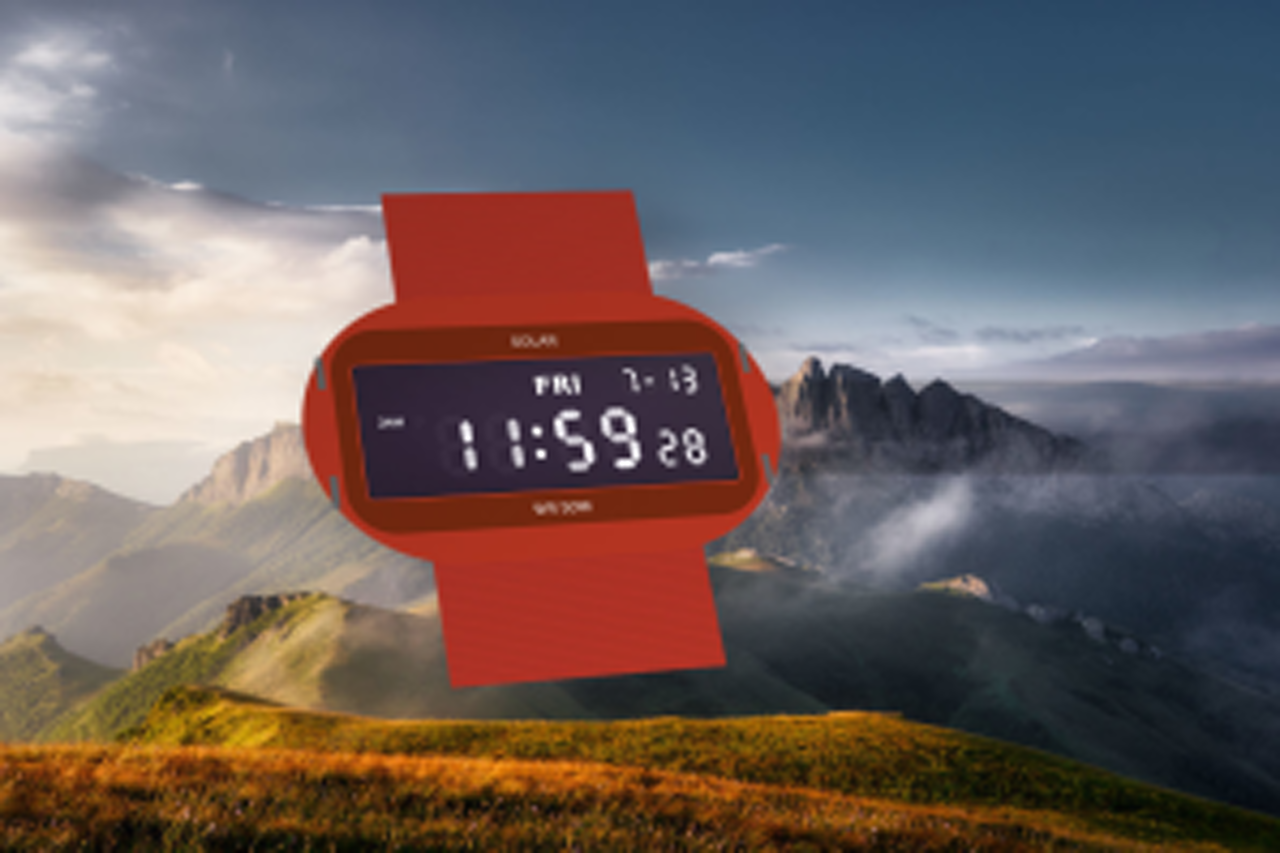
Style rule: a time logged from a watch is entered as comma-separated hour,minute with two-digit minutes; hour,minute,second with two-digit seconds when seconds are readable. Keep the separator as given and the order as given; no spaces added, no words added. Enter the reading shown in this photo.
11,59,28
